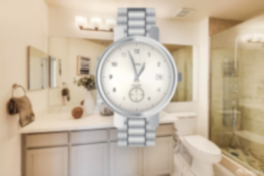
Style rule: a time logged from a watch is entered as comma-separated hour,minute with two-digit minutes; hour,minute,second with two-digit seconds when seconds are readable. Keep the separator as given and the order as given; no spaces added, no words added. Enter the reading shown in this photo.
12,57
